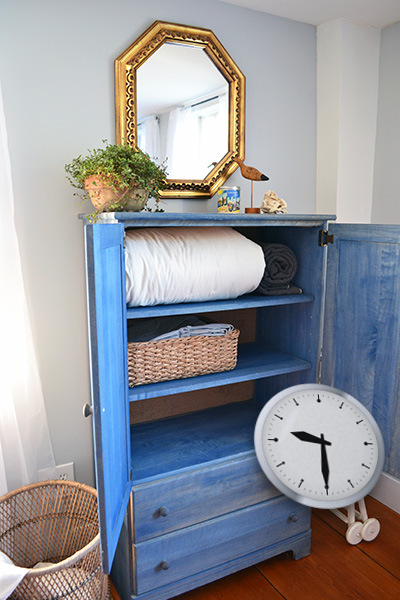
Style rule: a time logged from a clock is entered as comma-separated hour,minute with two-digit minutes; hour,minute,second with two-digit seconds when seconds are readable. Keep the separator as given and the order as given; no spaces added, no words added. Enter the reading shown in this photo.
9,30
